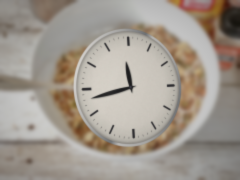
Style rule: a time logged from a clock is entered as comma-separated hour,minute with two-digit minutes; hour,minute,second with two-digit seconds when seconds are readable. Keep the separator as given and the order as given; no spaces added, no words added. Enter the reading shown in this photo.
11,43
